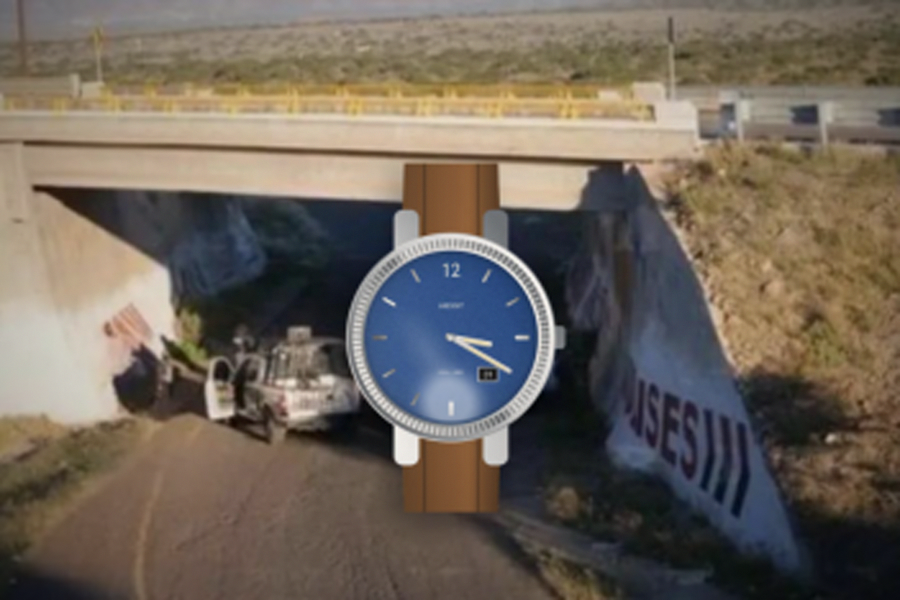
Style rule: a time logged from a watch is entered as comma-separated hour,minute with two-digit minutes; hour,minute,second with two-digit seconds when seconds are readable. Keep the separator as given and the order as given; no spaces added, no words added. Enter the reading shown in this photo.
3,20
